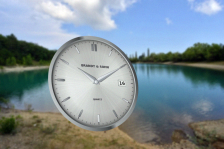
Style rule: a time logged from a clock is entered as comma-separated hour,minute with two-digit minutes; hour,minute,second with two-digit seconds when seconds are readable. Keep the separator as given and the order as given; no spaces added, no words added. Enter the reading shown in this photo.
10,10
